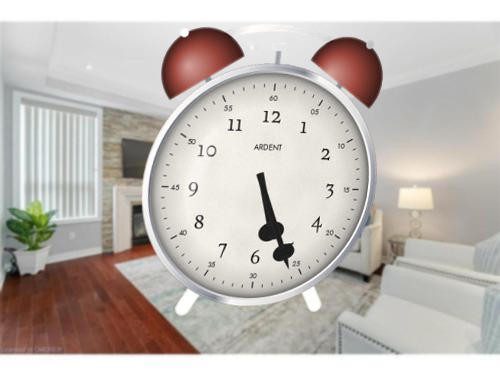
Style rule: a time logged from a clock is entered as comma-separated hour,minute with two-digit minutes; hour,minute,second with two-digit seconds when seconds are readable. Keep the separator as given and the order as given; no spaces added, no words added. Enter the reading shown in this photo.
5,26
